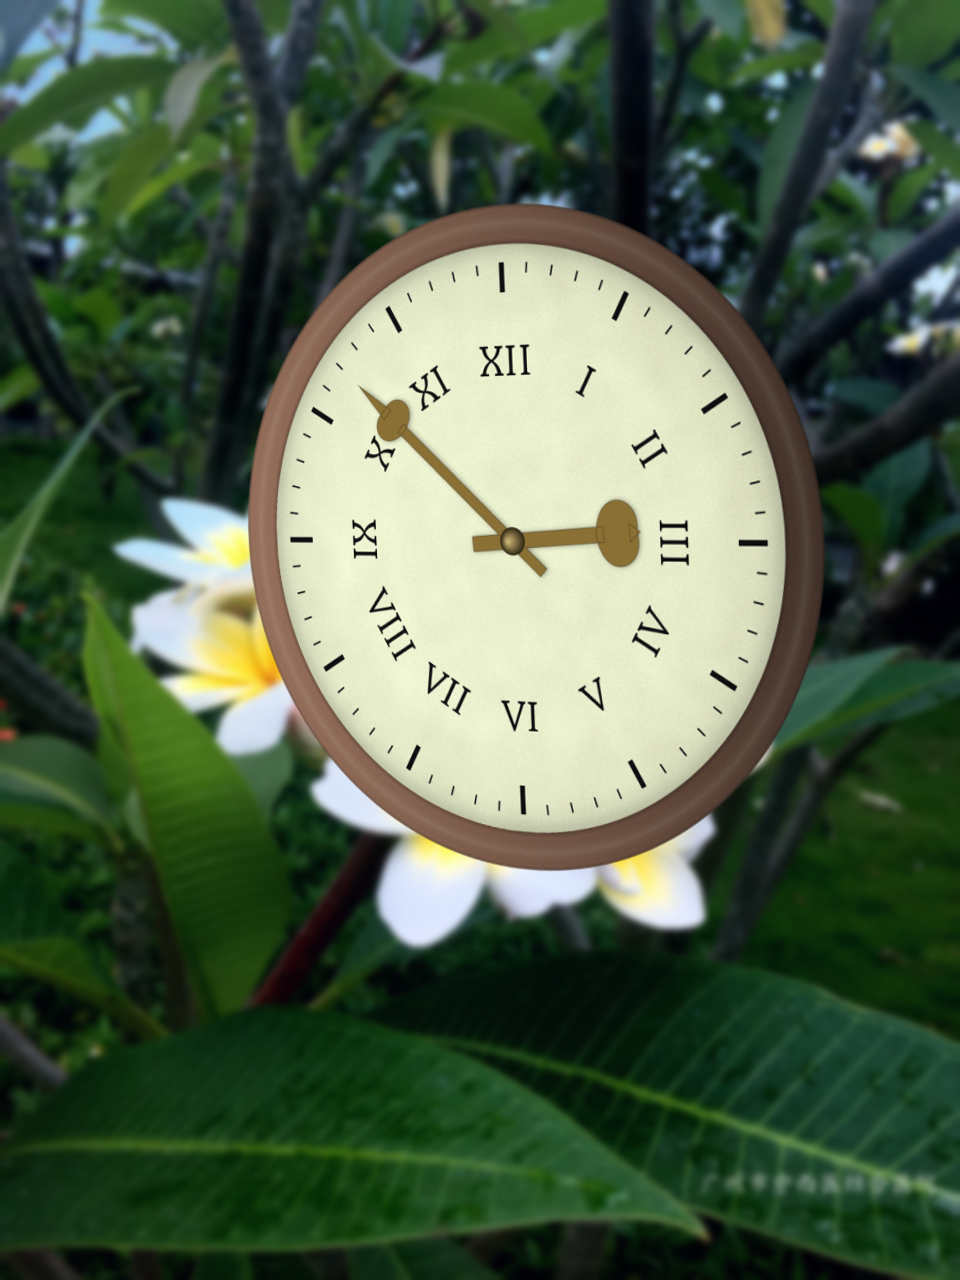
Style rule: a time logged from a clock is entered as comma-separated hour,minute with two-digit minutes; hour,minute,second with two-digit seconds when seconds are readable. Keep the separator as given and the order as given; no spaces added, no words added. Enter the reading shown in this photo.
2,52
